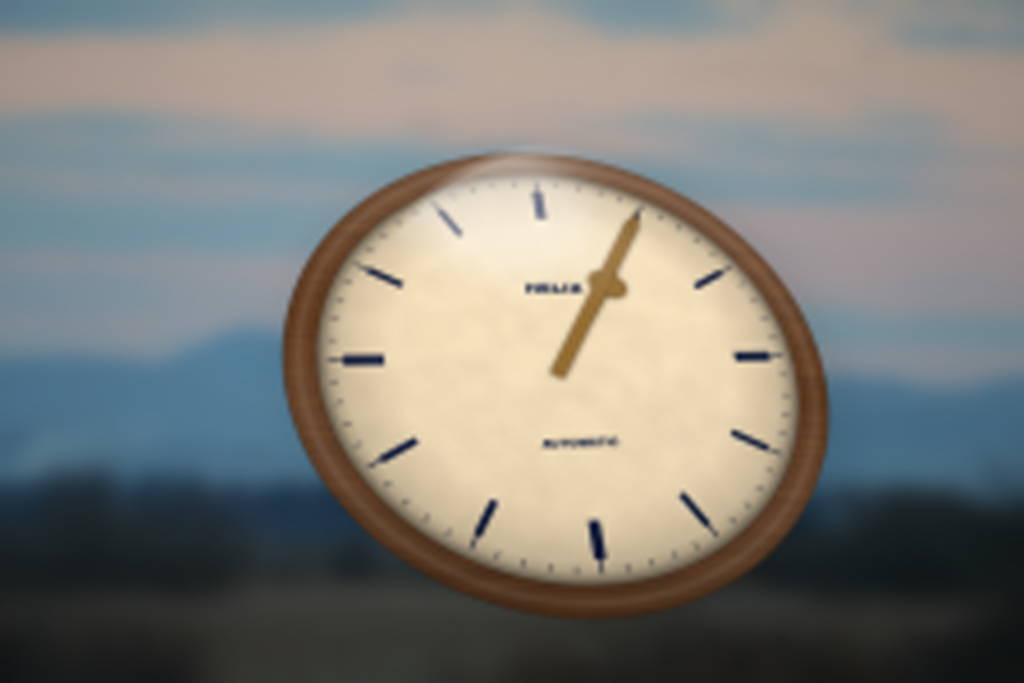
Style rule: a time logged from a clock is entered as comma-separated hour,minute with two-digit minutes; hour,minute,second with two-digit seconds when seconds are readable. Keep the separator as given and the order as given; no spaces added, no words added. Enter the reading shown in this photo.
1,05
